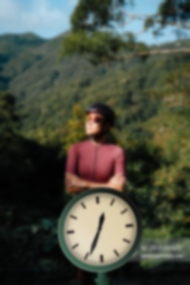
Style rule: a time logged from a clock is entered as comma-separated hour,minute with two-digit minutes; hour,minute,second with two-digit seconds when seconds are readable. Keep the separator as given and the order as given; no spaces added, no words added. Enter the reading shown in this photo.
12,34
